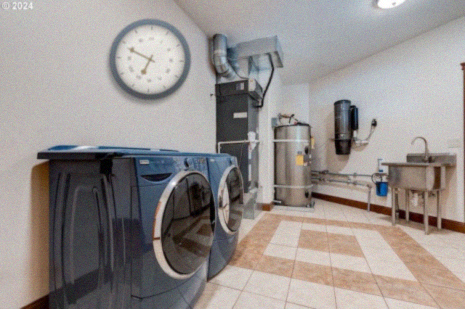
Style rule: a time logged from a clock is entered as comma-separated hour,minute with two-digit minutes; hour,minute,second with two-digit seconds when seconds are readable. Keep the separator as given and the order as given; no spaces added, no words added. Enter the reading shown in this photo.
6,49
